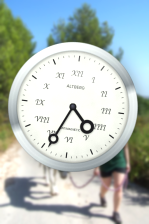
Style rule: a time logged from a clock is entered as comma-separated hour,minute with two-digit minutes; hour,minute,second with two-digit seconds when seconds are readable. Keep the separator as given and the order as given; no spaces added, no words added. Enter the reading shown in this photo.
4,34
